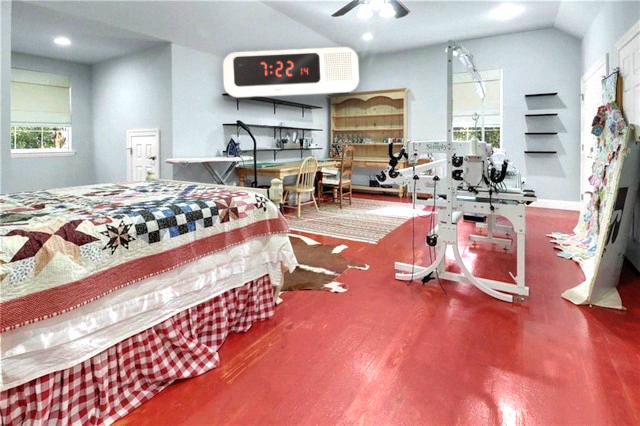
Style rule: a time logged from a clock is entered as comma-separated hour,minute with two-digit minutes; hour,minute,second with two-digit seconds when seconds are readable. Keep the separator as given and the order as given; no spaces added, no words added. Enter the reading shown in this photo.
7,22
